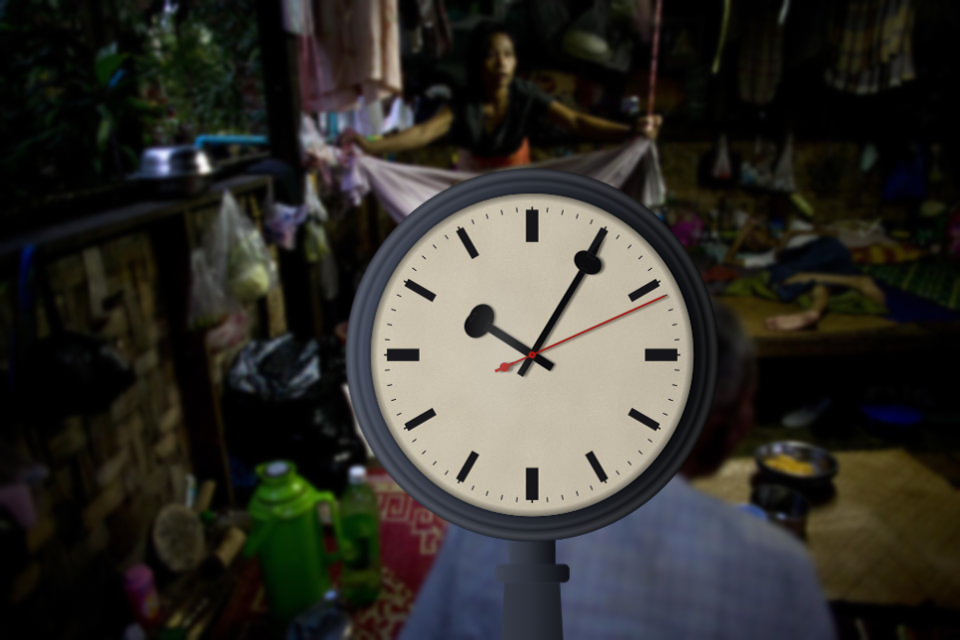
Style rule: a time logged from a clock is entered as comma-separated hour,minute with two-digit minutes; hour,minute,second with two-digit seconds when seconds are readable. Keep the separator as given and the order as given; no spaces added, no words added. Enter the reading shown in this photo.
10,05,11
